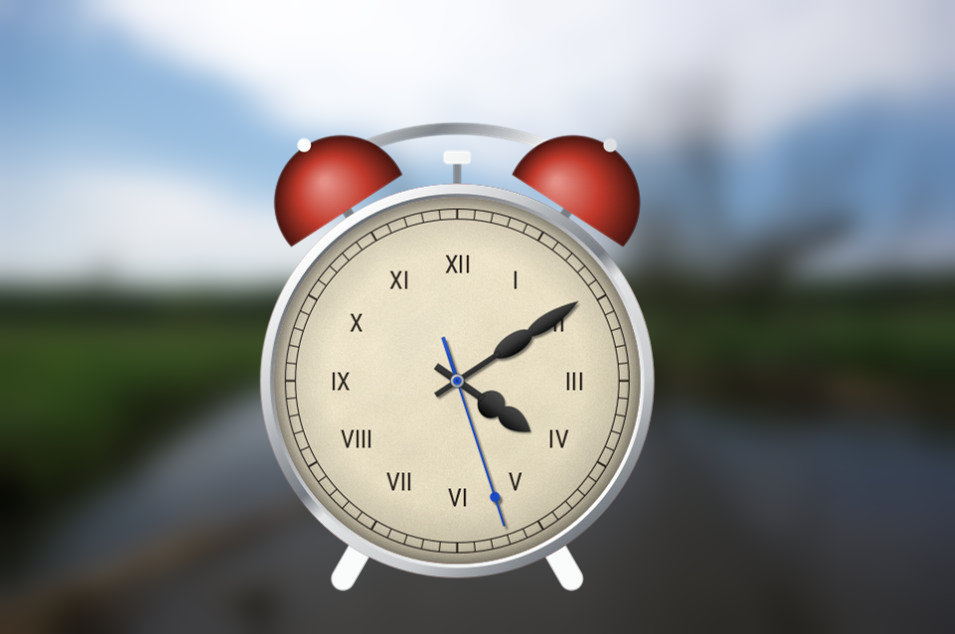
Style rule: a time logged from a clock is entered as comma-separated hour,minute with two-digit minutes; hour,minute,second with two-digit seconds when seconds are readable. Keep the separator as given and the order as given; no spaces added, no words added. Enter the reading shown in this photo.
4,09,27
